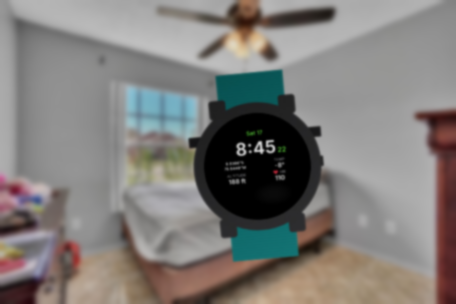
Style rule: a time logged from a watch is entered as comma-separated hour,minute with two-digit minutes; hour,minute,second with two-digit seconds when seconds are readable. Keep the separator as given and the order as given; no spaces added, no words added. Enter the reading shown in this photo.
8,45
